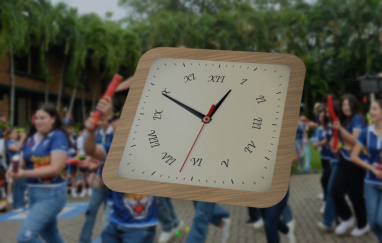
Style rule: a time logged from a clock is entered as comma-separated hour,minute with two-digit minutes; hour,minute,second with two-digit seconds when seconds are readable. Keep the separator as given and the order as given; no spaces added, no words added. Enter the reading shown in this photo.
12,49,32
